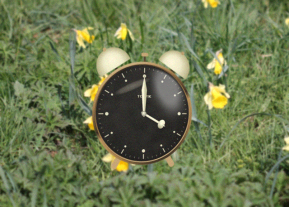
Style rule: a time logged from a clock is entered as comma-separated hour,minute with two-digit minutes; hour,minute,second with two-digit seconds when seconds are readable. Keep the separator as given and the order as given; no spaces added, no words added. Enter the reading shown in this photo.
4,00
